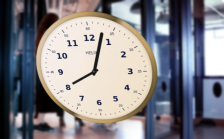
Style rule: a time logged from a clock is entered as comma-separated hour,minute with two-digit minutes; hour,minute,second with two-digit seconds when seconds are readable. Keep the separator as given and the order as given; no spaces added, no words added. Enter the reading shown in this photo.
8,03
